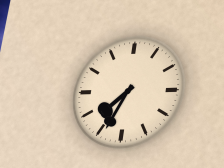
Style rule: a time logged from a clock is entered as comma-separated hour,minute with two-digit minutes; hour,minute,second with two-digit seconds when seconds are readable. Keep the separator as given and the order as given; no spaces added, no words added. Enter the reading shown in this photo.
7,34
